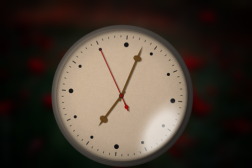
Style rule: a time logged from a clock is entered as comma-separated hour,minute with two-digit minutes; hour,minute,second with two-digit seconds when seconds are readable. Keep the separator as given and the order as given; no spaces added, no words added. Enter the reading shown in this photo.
7,02,55
